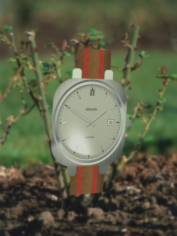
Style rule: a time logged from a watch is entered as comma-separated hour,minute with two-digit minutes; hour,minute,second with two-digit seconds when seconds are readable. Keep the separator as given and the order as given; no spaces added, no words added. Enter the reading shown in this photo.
1,50
